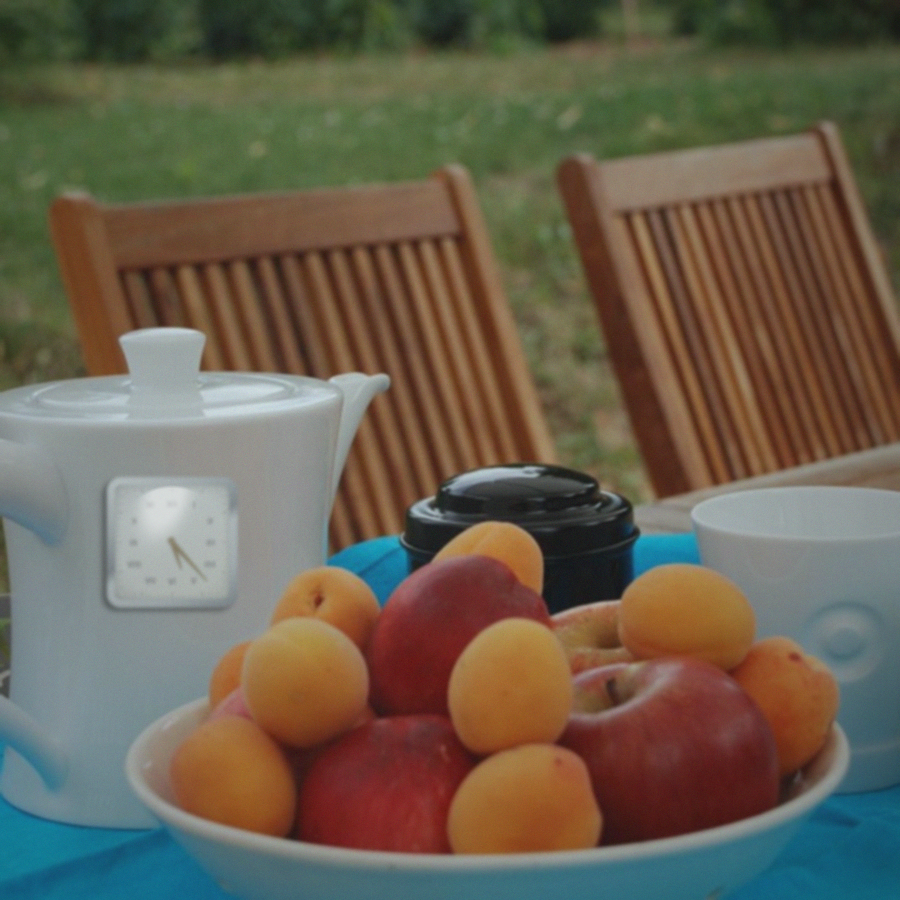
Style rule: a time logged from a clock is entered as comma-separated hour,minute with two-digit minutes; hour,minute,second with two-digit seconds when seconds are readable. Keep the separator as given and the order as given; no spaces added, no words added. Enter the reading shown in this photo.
5,23
